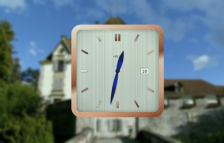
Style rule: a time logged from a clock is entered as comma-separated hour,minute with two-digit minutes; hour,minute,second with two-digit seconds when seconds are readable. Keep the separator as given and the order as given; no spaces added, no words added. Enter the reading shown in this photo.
12,32
